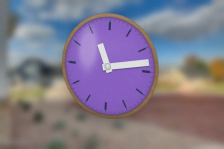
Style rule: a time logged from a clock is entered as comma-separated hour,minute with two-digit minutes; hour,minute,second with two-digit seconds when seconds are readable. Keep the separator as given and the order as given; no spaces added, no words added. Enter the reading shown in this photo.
11,13
